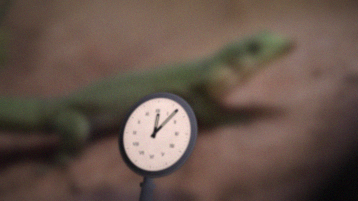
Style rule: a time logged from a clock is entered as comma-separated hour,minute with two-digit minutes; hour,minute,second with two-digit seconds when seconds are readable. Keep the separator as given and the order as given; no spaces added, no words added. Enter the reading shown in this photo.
12,07
